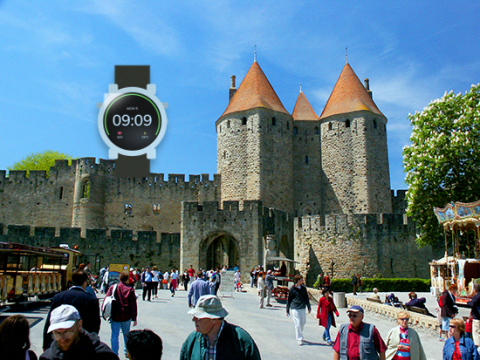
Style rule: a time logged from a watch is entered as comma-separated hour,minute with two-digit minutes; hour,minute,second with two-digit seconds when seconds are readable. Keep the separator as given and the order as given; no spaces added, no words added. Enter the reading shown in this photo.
9,09
